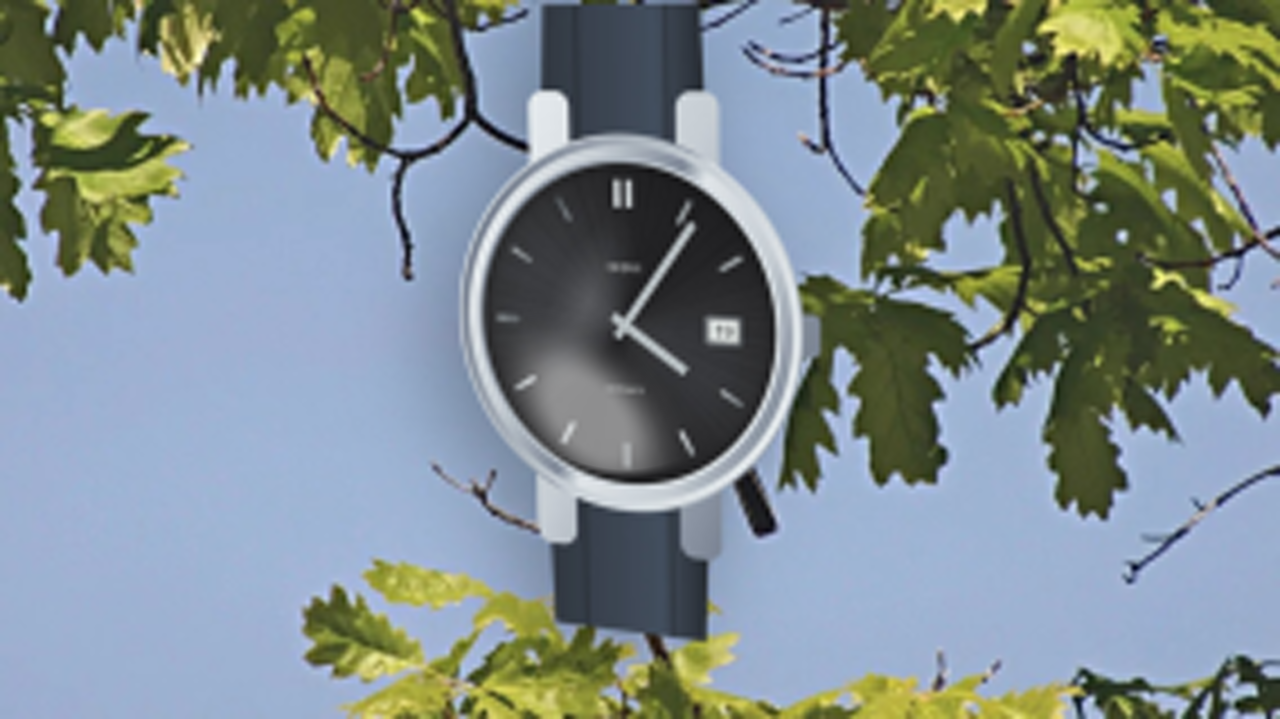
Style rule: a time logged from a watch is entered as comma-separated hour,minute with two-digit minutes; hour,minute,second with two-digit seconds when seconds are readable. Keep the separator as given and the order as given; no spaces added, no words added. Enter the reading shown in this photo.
4,06
